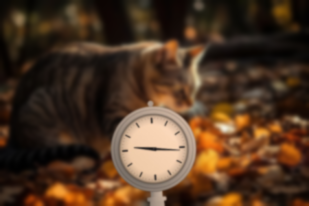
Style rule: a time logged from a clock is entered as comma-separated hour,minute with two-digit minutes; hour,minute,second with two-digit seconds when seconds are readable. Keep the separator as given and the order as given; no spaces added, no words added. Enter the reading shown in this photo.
9,16
